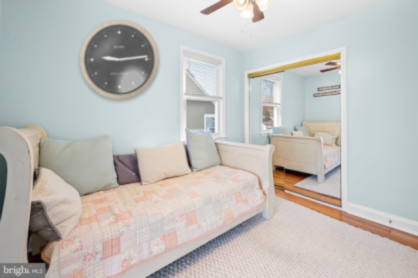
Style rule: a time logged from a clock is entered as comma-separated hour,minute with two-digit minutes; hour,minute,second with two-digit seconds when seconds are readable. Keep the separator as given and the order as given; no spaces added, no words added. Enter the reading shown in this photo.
9,14
